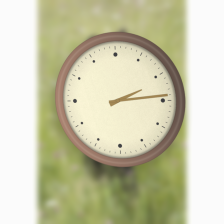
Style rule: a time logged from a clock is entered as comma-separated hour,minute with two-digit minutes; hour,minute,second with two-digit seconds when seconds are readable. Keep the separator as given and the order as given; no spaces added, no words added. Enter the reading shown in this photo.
2,14
